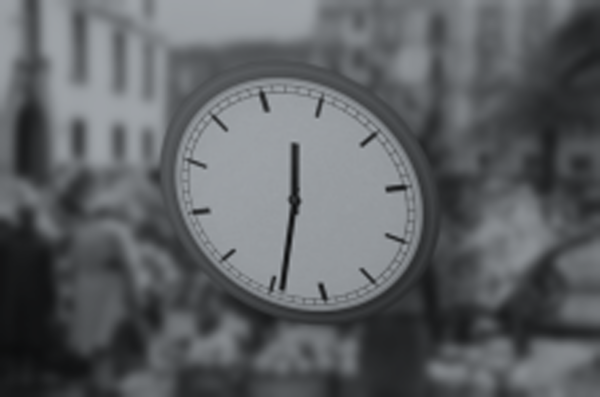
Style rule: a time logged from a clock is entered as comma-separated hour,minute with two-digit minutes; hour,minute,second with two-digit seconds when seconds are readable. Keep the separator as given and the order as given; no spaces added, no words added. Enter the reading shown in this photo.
12,34
